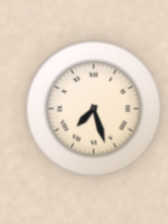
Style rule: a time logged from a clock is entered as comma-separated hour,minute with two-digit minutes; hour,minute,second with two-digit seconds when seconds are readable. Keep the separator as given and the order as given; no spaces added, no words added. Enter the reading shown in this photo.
7,27
